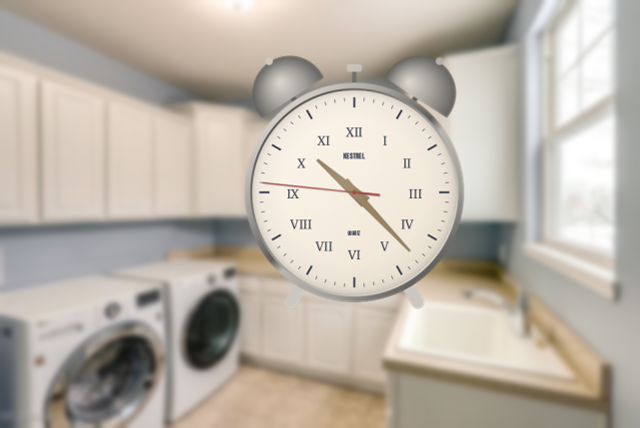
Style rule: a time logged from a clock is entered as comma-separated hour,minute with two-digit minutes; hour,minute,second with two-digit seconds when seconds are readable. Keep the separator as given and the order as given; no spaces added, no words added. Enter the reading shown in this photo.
10,22,46
